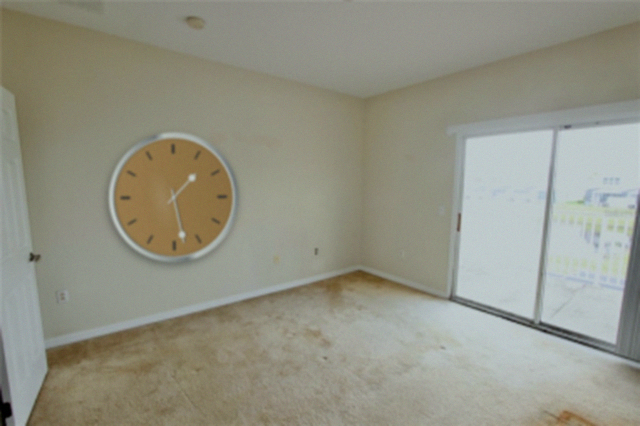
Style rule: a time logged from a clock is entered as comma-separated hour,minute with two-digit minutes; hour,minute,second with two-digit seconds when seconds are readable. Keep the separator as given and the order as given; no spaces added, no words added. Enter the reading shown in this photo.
1,28
